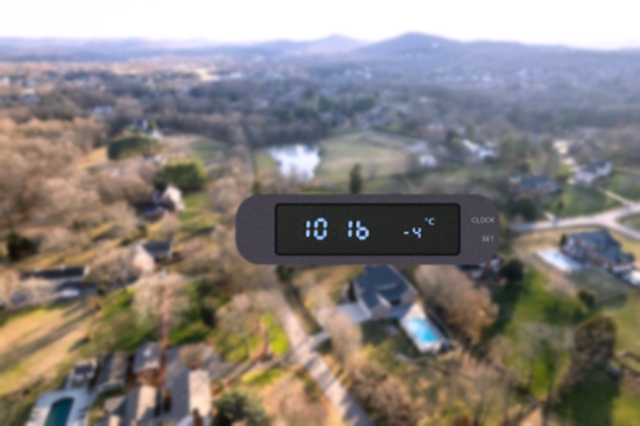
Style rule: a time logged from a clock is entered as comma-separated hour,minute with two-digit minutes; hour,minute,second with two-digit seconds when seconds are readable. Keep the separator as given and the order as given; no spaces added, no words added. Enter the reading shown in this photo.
10,16
